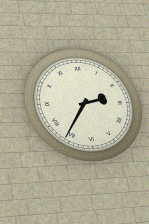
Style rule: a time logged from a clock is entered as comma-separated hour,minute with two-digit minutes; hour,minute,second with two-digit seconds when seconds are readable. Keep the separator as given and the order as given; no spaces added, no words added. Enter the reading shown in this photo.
2,36
